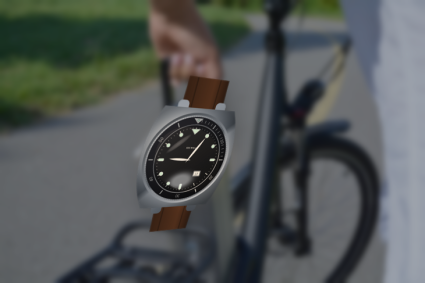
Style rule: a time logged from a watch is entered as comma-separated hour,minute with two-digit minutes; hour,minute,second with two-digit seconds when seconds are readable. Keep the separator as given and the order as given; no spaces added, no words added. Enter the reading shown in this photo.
9,05
